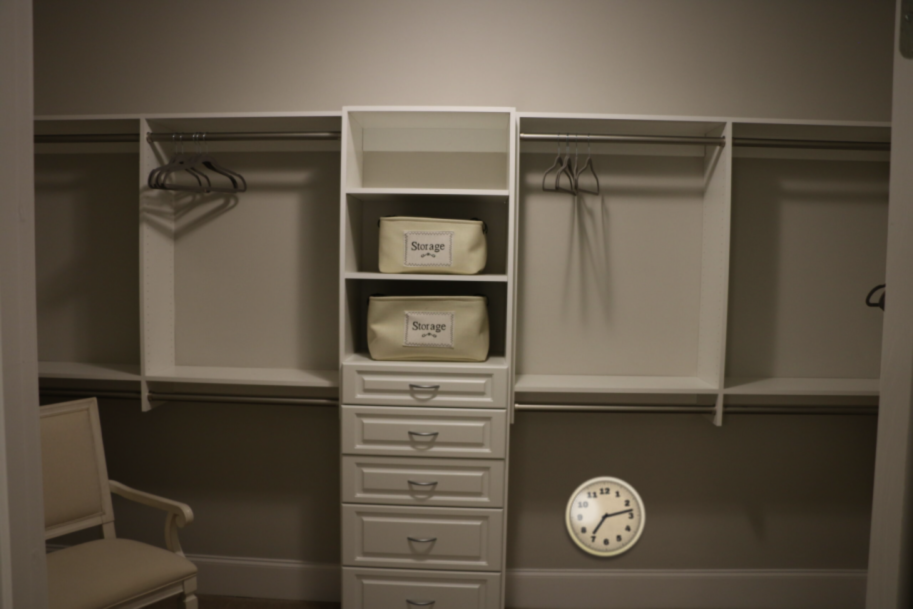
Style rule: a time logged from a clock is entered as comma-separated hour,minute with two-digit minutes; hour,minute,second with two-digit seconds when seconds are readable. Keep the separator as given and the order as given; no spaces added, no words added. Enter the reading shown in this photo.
7,13
